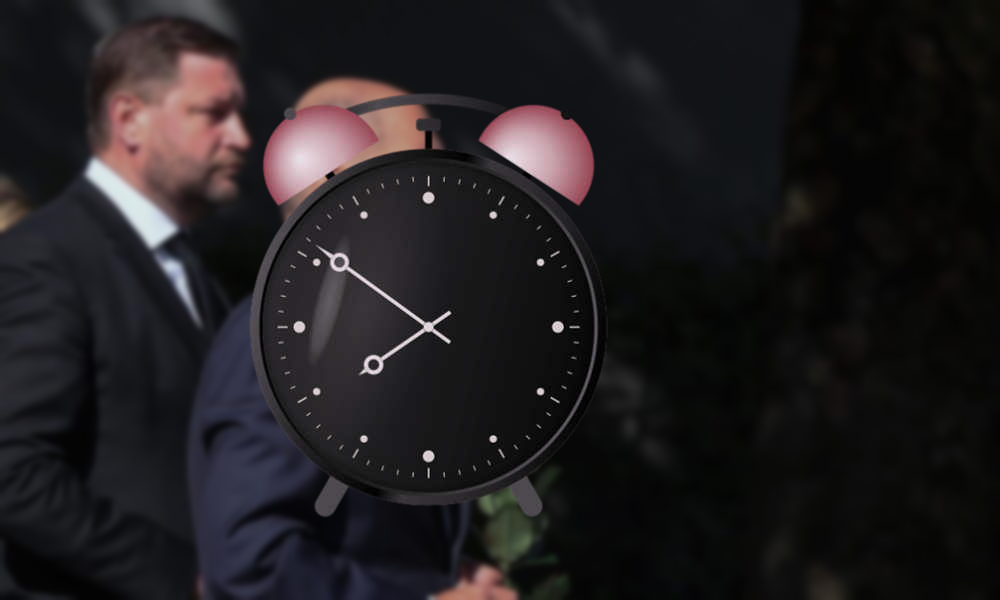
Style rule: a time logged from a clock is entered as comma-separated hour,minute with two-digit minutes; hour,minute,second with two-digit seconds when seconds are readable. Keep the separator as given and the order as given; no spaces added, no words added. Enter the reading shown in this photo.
7,51
